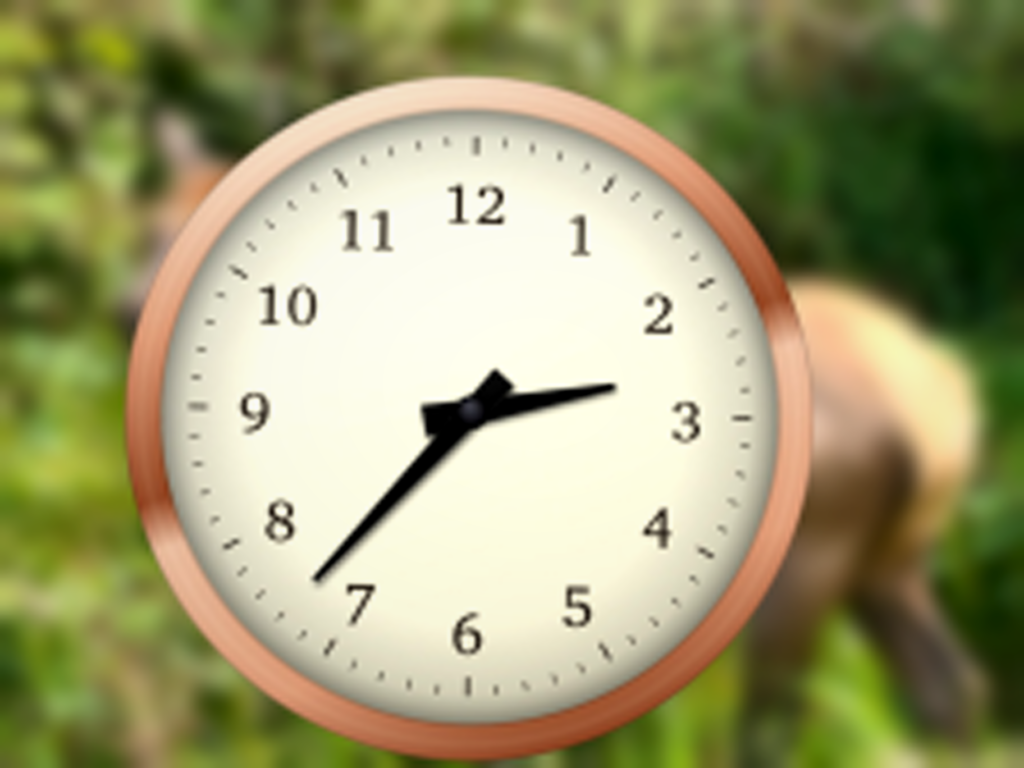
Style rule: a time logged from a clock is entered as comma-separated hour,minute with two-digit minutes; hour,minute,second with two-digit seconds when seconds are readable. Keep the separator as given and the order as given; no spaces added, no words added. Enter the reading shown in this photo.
2,37
